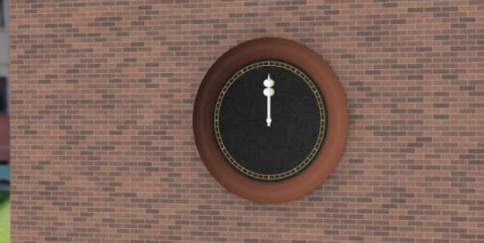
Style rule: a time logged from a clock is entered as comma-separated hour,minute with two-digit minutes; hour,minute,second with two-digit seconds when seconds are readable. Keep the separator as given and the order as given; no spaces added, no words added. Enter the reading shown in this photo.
12,00
